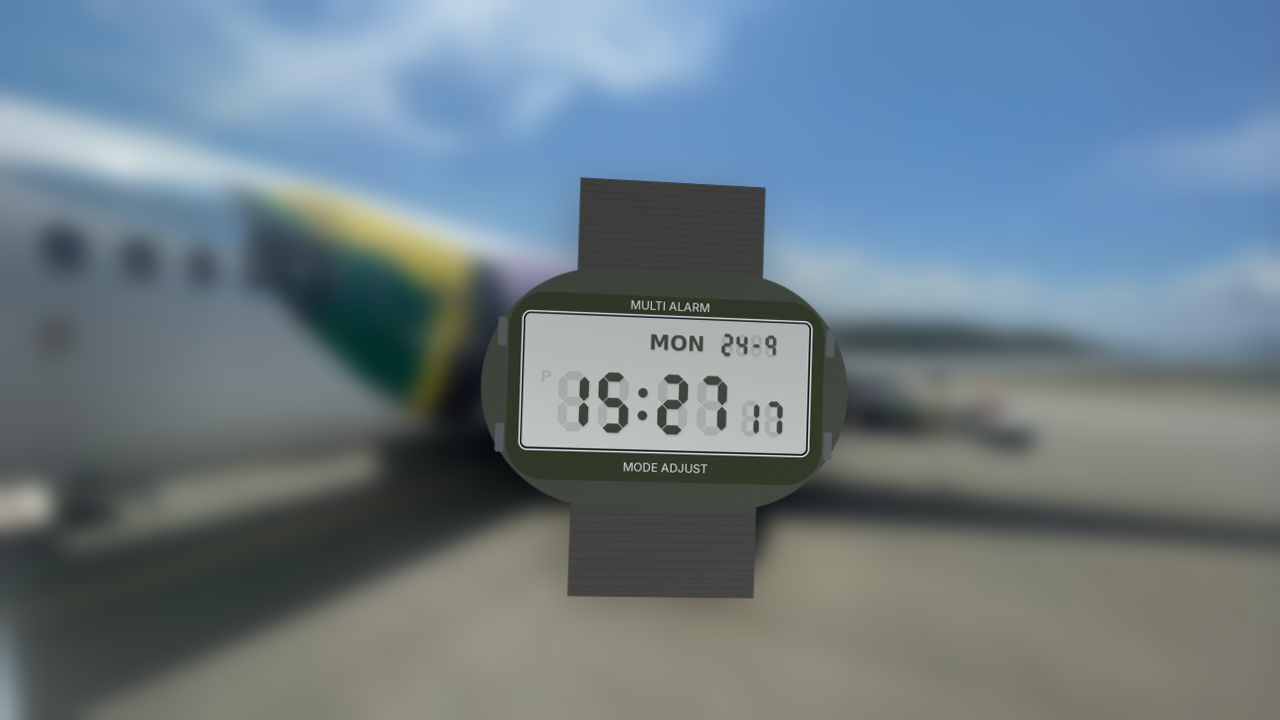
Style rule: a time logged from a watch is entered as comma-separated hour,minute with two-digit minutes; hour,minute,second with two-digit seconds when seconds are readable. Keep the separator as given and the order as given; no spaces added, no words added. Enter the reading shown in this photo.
15,27,17
